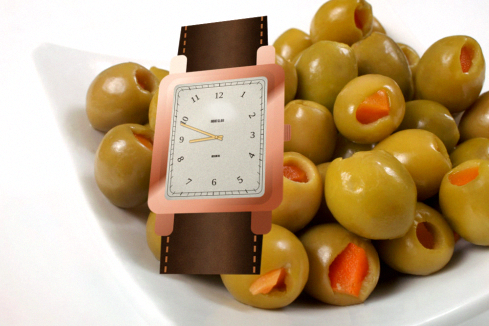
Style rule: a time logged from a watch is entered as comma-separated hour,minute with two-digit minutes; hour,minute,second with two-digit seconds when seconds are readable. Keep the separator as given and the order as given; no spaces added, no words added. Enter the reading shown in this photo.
8,49
